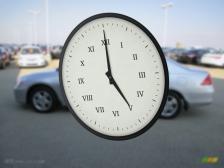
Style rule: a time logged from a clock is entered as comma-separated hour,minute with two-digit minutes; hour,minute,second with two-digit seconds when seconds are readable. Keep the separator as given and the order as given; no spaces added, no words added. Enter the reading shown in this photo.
5,00
